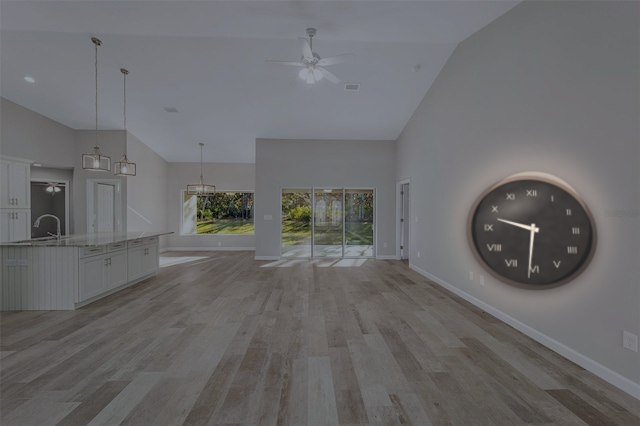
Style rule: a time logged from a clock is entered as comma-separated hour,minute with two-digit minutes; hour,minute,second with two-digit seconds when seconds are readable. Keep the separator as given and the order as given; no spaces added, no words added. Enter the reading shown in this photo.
9,31
